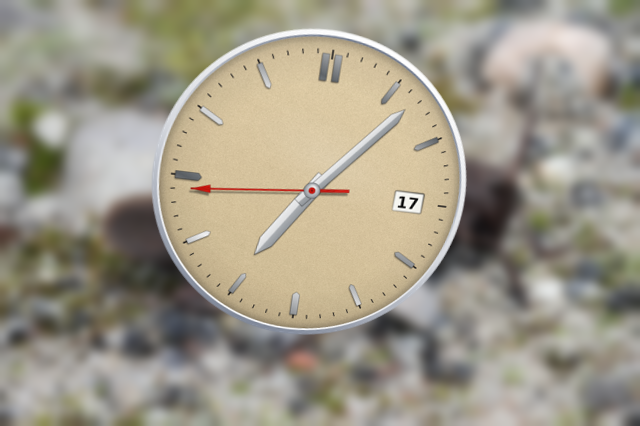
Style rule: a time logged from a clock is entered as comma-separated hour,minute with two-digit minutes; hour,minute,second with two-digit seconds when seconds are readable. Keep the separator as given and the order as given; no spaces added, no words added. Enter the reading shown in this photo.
7,06,44
